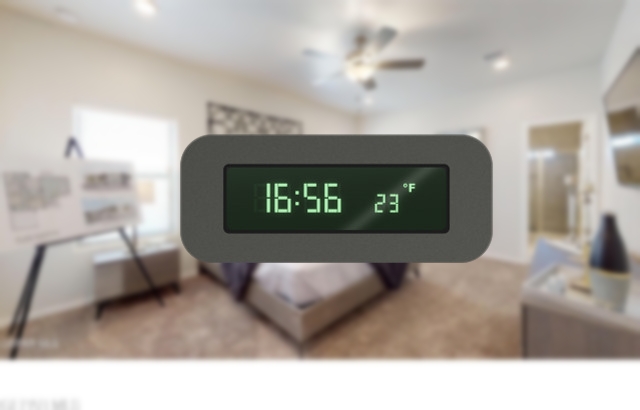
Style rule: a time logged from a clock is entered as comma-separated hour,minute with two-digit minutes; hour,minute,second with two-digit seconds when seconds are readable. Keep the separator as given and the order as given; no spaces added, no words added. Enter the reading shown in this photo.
16,56
